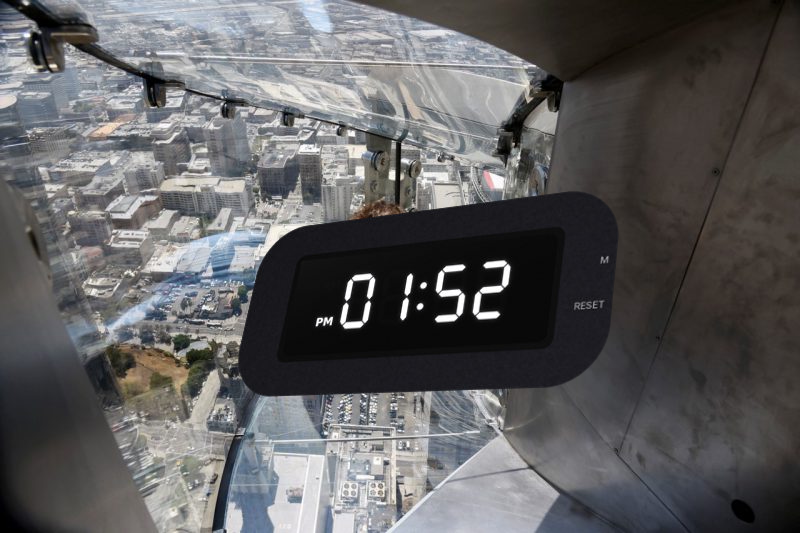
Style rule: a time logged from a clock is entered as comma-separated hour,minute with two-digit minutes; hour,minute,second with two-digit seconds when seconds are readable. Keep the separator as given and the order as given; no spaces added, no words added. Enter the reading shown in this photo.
1,52
